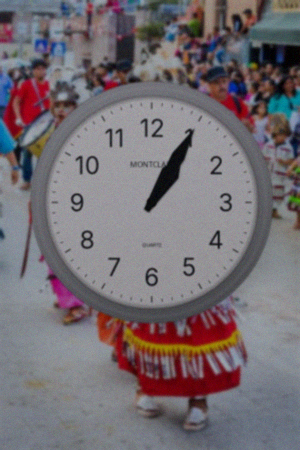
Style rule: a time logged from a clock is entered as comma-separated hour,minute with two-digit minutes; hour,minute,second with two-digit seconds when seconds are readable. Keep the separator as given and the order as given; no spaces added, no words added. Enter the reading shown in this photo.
1,05
